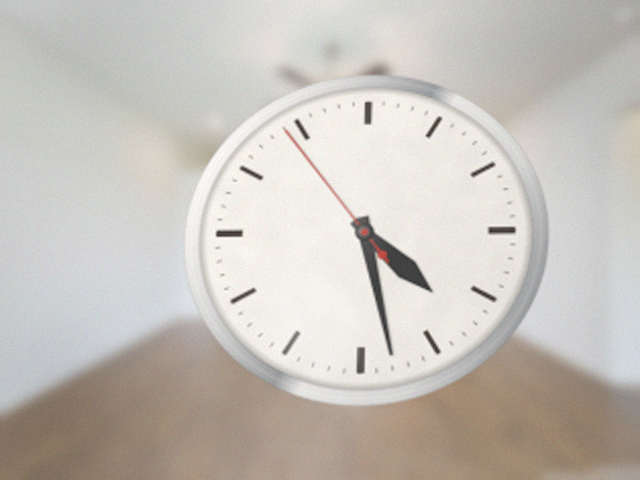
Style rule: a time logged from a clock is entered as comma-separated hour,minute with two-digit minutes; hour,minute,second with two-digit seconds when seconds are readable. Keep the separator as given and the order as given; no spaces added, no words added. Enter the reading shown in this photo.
4,27,54
